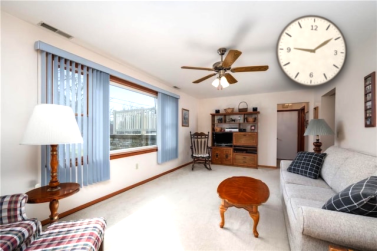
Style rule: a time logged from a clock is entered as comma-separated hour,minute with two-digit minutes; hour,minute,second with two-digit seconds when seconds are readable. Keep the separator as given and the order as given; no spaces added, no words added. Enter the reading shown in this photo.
9,09
